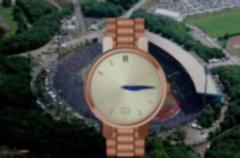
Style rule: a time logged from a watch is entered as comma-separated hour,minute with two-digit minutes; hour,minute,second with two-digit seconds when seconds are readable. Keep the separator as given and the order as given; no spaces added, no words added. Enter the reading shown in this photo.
3,15
